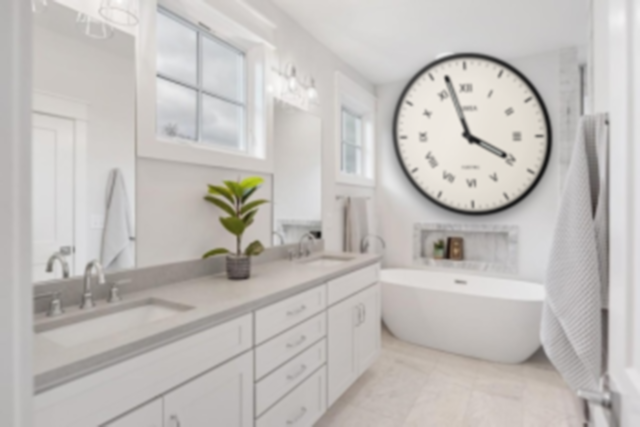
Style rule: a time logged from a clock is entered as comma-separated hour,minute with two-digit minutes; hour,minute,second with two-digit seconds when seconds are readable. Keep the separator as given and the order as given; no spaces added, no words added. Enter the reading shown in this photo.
3,57
